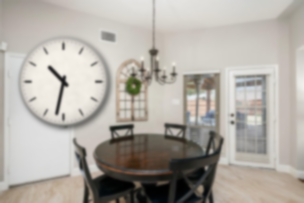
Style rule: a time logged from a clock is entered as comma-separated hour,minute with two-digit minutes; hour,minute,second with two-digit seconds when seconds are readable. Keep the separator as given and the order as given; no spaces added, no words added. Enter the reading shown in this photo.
10,32
